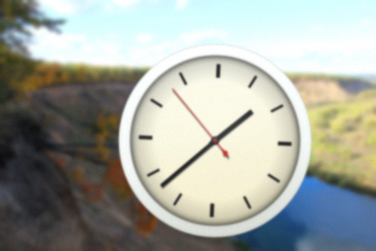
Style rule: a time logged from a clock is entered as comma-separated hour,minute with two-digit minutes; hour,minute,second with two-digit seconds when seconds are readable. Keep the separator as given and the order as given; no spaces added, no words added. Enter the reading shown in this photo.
1,37,53
